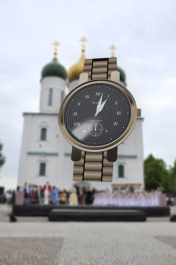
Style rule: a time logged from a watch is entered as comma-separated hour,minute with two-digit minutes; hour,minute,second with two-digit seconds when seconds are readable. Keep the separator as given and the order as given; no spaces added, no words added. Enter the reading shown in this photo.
1,02
